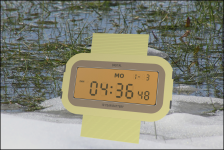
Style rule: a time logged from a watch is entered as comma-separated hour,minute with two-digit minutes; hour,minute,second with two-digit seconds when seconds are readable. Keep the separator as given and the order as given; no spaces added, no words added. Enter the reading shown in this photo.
4,36,48
